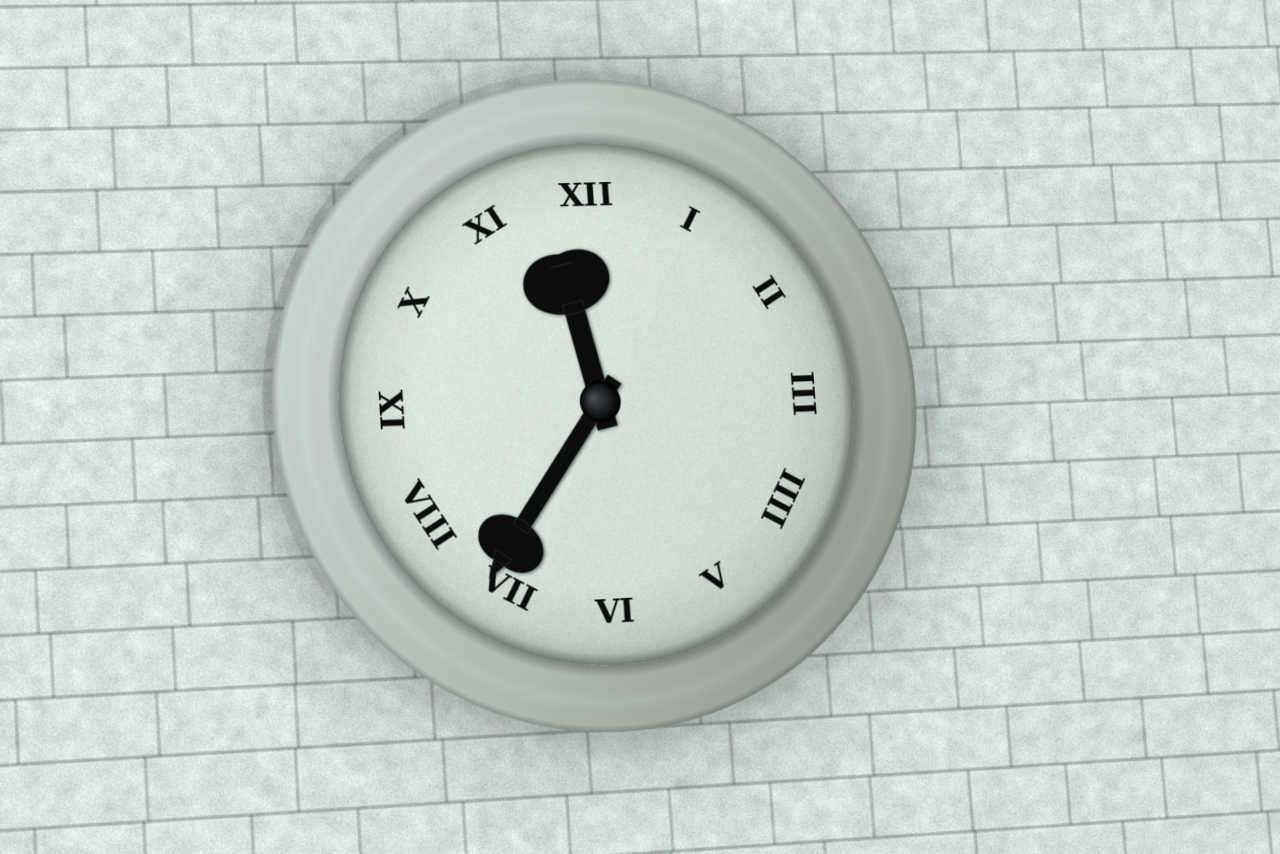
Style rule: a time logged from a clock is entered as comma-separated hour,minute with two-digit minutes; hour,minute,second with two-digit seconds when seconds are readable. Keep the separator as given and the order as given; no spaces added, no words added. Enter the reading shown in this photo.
11,36
